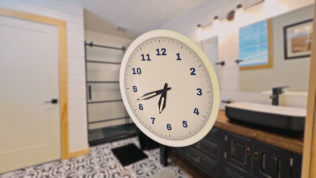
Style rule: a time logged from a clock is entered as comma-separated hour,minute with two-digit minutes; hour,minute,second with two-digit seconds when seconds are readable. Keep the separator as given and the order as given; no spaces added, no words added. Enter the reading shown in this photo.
6,42
